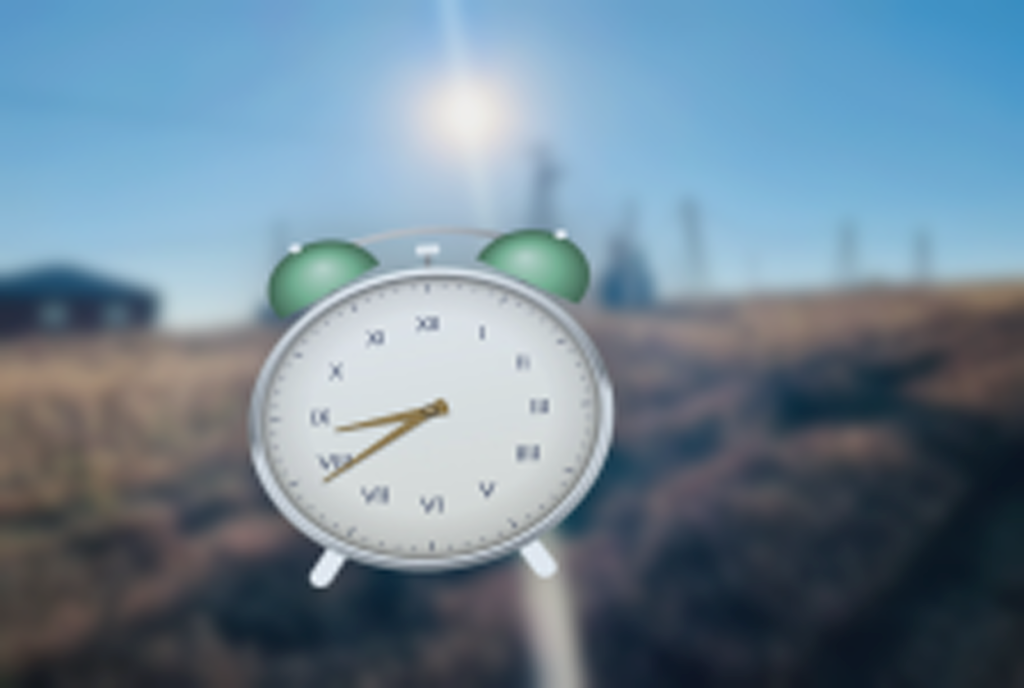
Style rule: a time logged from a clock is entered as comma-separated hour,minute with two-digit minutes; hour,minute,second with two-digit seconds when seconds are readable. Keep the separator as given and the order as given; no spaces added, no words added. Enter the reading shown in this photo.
8,39
